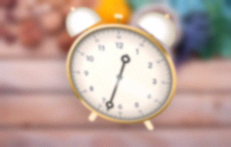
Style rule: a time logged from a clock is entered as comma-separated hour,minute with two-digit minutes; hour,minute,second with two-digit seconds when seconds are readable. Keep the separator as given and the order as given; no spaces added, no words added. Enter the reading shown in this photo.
12,33
